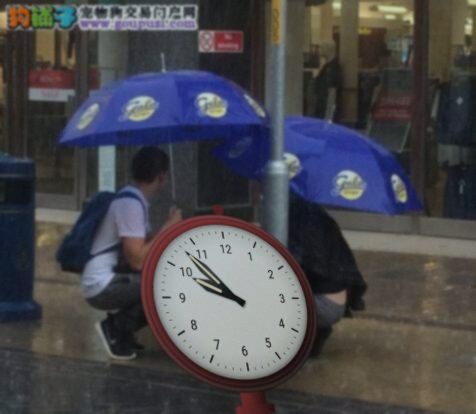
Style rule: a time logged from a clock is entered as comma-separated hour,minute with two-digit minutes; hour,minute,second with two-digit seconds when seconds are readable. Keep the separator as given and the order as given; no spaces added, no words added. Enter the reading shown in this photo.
9,53
